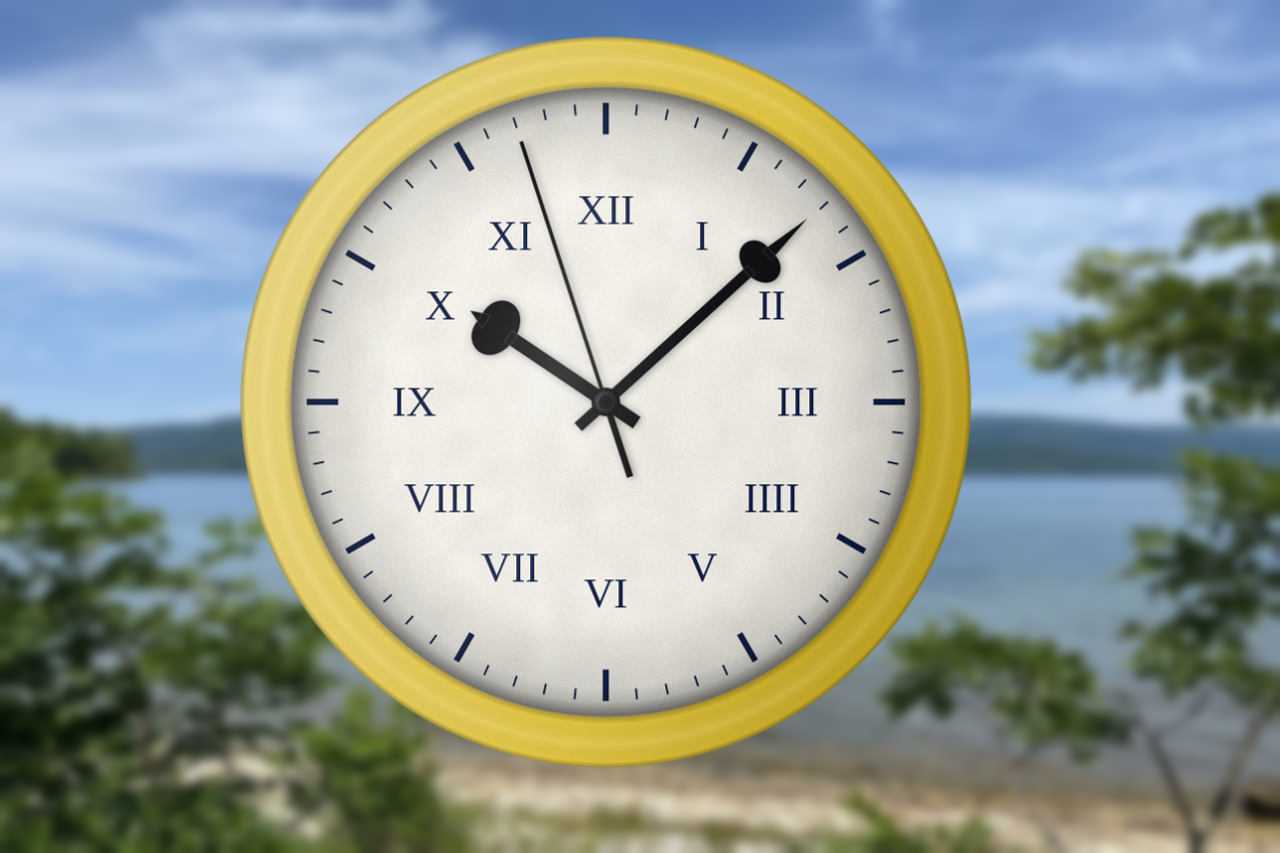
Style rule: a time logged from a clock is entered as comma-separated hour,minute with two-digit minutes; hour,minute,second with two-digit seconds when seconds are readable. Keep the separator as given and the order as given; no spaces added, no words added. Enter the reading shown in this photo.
10,07,57
